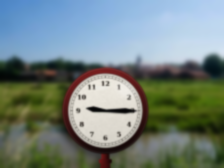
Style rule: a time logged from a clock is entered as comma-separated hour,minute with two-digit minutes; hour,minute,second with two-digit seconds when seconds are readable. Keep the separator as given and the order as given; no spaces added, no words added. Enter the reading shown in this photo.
9,15
